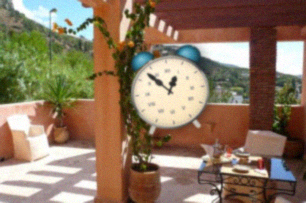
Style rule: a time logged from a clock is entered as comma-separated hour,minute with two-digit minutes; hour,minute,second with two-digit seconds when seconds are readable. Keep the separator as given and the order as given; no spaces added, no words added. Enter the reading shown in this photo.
12,53
